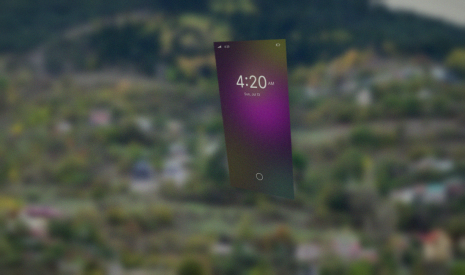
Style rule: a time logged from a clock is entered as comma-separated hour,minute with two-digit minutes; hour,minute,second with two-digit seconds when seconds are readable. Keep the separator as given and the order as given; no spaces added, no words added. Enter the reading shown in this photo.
4,20
